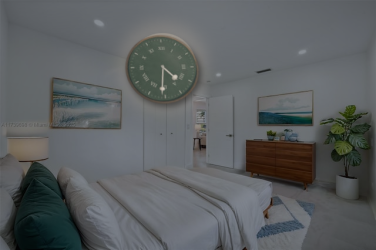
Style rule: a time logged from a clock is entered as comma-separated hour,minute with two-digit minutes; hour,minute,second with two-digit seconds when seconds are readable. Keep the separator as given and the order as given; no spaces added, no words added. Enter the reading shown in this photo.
4,31
